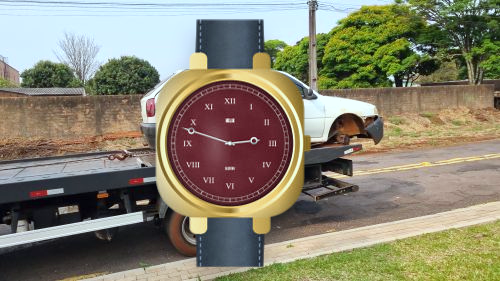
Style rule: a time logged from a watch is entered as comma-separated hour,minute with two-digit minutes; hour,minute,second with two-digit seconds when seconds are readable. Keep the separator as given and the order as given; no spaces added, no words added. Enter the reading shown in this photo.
2,48
